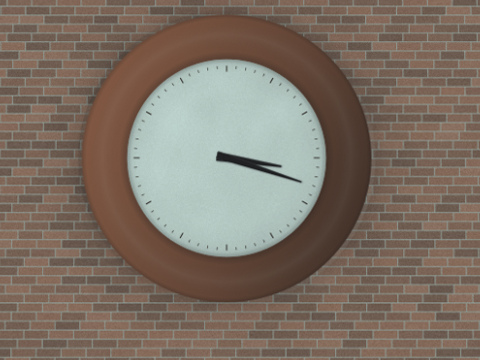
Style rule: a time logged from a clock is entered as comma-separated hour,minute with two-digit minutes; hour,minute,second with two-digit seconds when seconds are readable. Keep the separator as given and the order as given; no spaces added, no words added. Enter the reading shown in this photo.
3,18
